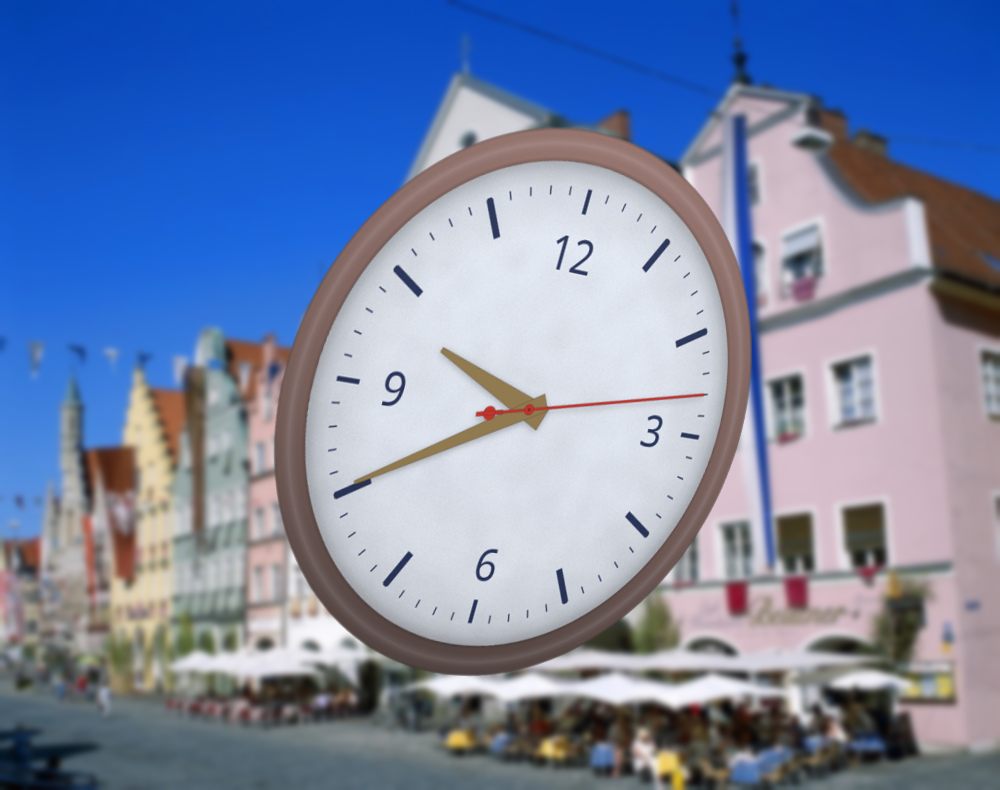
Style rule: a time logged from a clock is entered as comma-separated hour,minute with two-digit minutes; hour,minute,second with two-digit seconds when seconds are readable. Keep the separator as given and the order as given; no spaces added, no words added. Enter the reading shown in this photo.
9,40,13
